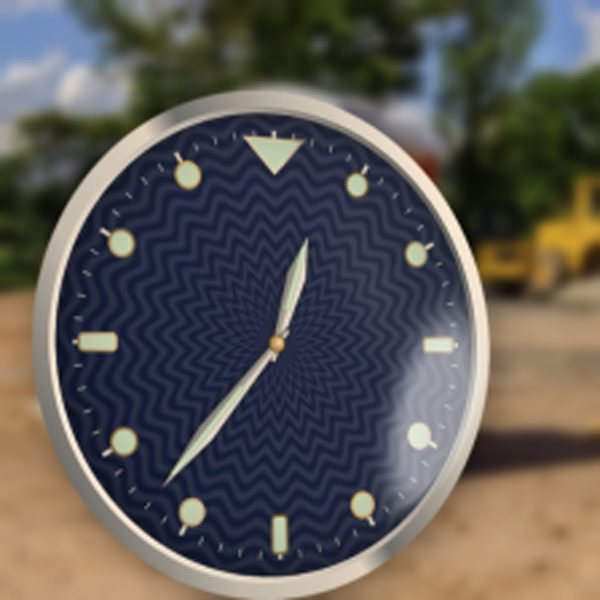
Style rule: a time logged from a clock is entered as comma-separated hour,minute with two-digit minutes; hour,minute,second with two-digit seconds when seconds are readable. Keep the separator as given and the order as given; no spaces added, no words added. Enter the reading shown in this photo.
12,37
